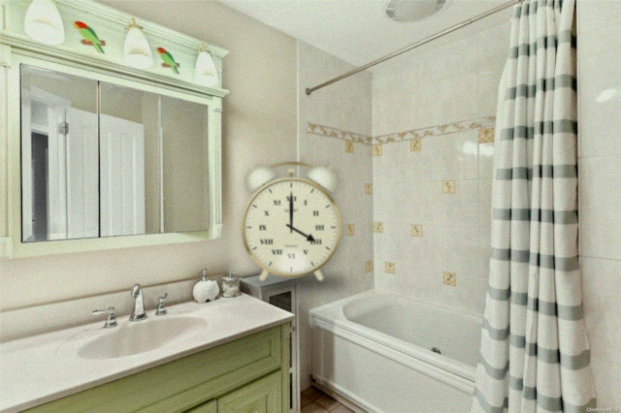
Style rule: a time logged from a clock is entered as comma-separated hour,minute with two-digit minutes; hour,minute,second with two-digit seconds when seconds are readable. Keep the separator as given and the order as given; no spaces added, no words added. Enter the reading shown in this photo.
4,00
